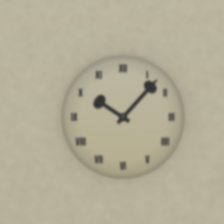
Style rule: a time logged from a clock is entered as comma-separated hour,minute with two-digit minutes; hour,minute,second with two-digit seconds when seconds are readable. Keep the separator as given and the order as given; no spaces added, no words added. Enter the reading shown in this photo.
10,07
